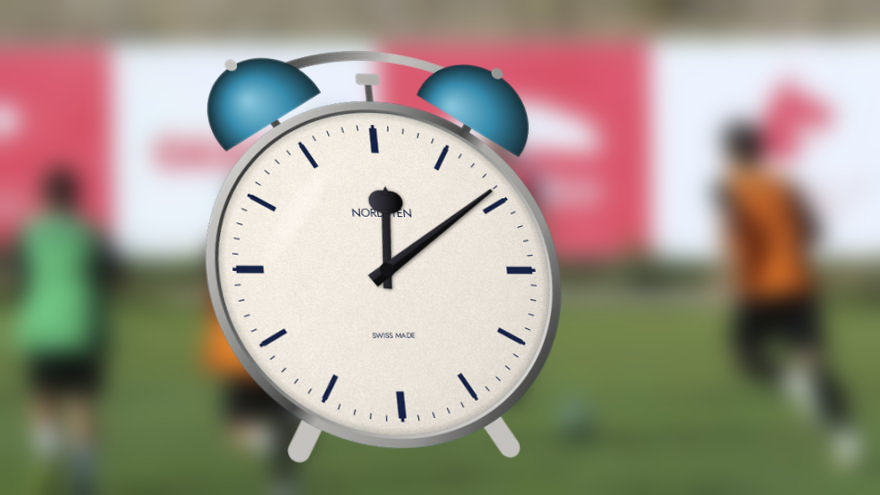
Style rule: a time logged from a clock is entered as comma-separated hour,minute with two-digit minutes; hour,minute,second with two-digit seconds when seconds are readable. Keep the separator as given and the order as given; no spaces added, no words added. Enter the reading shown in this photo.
12,09
